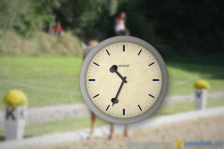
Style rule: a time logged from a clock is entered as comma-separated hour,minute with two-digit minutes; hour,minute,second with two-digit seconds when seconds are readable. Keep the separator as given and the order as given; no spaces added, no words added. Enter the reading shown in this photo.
10,34
